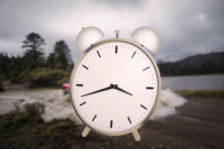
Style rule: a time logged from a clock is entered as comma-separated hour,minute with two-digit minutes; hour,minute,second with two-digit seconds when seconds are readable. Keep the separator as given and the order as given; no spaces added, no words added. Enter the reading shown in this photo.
3,42
